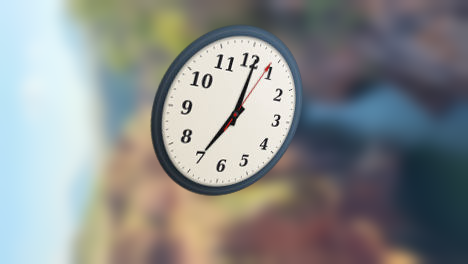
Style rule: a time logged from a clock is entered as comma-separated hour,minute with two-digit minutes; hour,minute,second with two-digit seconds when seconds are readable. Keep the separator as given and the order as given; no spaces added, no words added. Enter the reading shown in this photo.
7,01,04
